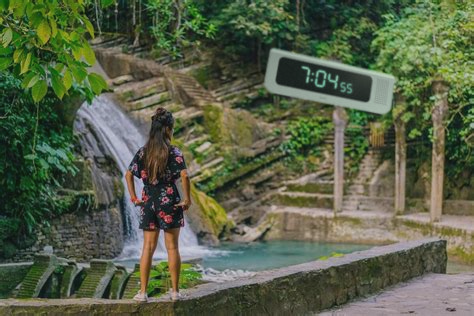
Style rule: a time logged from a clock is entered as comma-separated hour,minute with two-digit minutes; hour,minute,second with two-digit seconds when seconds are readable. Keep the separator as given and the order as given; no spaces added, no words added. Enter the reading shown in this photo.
7,04
